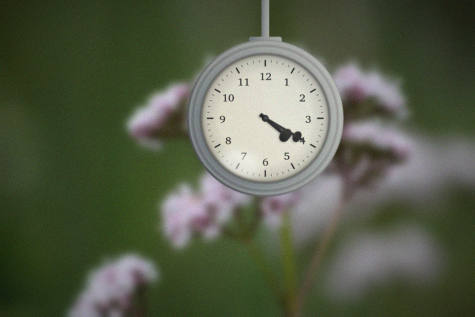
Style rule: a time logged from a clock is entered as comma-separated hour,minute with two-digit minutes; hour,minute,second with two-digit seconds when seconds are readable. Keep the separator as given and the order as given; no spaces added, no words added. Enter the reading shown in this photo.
4,20
